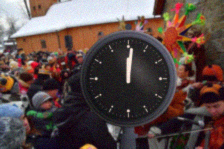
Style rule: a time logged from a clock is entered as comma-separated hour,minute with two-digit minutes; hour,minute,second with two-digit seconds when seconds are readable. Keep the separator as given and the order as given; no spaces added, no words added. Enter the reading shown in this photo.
12,01
